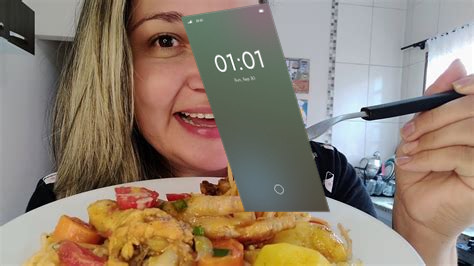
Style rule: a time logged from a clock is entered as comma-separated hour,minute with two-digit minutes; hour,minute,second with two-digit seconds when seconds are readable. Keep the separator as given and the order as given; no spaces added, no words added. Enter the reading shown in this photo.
1,01
